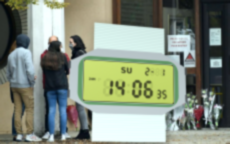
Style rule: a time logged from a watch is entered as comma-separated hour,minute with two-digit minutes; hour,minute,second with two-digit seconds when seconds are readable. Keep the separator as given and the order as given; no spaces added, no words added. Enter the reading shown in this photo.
14,06
